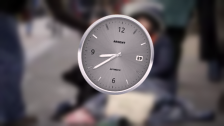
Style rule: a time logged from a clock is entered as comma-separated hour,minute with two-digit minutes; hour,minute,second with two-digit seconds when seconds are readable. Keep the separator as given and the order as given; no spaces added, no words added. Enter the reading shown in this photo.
8,39
